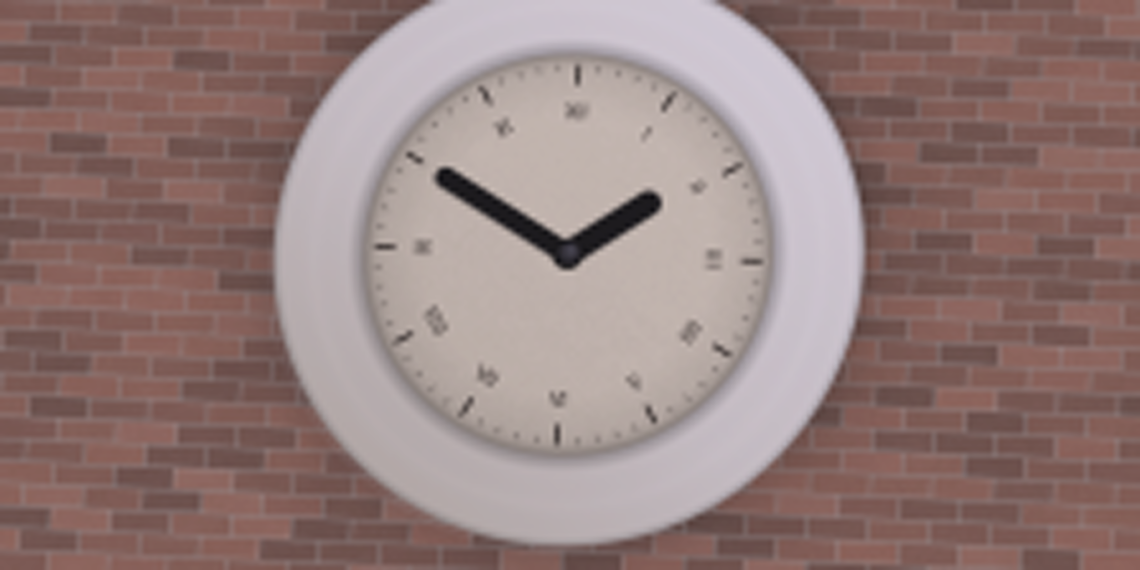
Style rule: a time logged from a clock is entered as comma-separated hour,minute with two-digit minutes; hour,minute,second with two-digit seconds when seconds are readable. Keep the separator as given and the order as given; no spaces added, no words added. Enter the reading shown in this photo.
1,50
